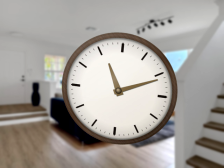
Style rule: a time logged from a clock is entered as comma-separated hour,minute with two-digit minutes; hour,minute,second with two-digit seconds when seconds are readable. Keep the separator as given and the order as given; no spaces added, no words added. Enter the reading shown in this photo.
11,11
